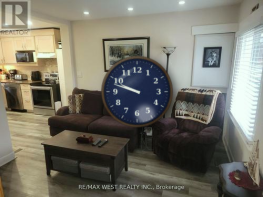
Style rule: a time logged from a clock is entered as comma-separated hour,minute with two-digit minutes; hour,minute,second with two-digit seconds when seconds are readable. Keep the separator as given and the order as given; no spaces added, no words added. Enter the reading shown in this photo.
9,48
